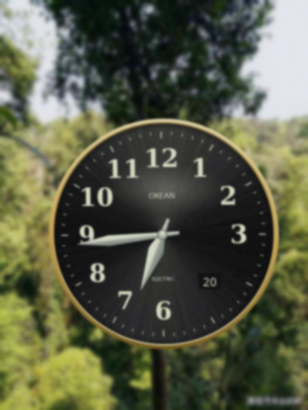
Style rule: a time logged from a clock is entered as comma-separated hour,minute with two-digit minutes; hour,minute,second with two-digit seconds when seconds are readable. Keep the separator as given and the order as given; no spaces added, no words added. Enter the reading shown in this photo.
6,44
